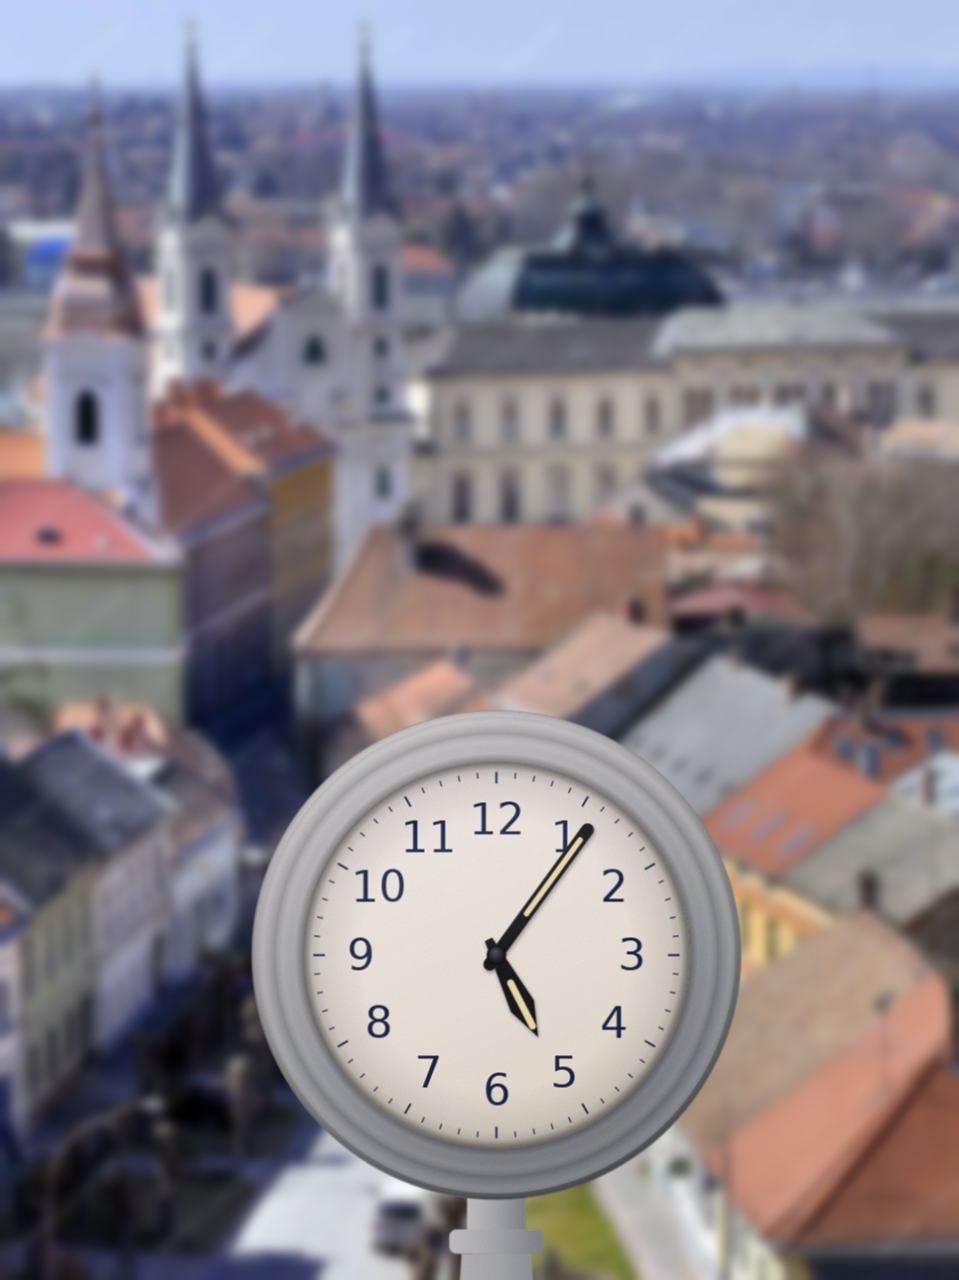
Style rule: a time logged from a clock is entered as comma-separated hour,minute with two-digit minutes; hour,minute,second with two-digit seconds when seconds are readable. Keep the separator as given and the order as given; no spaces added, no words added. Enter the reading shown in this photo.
5,06
